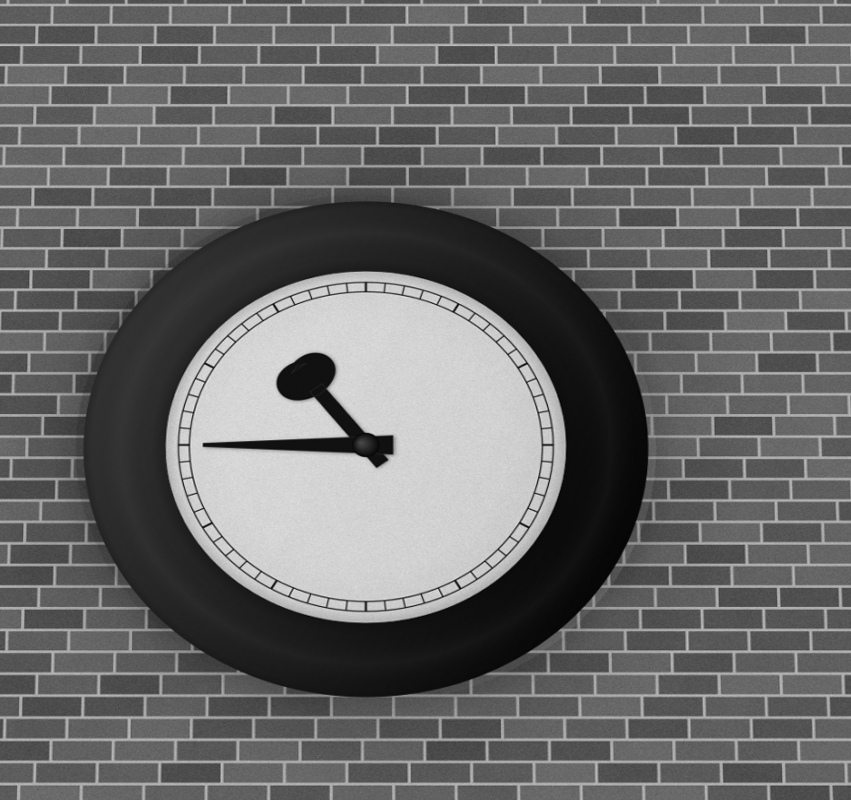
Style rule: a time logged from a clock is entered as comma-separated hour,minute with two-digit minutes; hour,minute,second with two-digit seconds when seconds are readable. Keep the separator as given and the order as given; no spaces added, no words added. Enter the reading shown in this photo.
10,45
